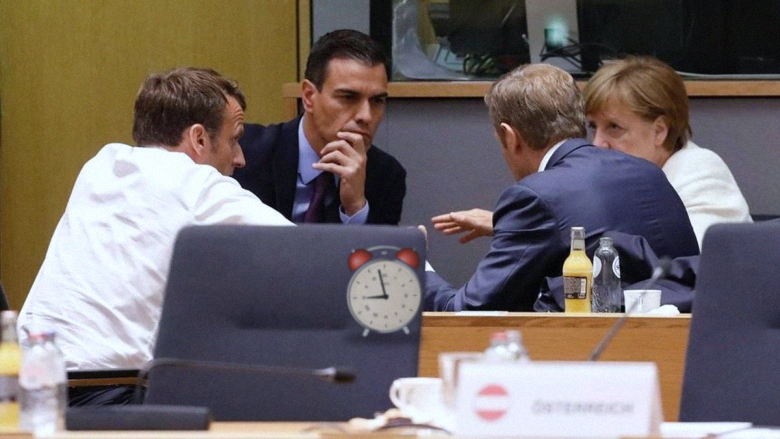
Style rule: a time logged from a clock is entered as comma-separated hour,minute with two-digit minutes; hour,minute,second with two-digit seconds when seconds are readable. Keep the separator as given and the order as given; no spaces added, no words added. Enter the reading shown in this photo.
8,58
